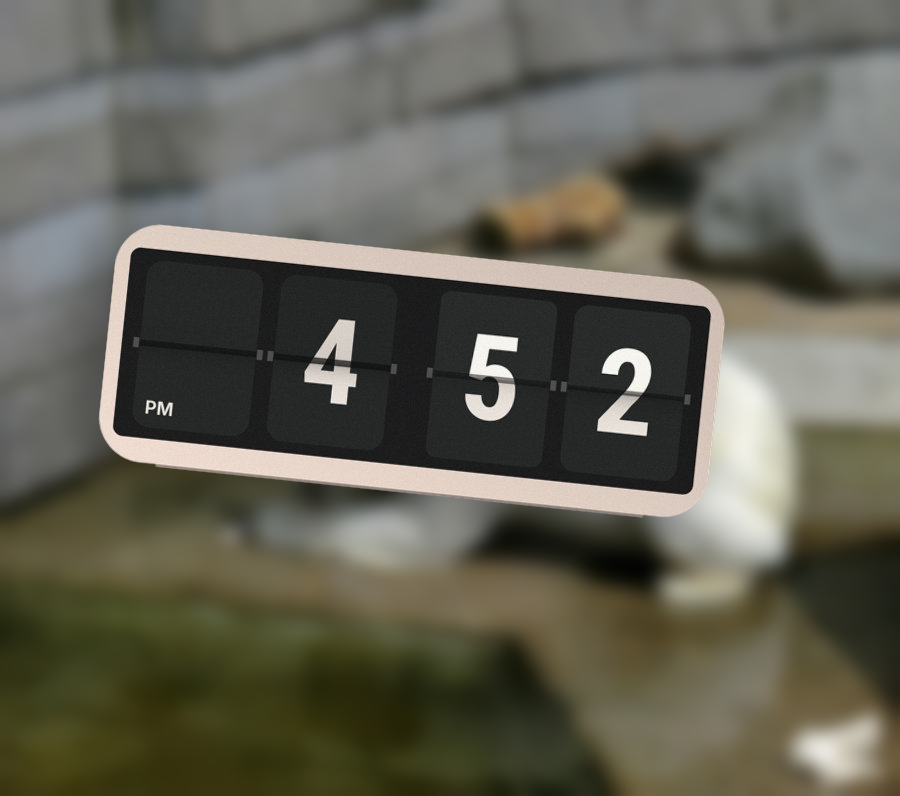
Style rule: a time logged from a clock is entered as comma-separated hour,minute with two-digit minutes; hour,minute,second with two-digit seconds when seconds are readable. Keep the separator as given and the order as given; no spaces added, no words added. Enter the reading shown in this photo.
4,52
